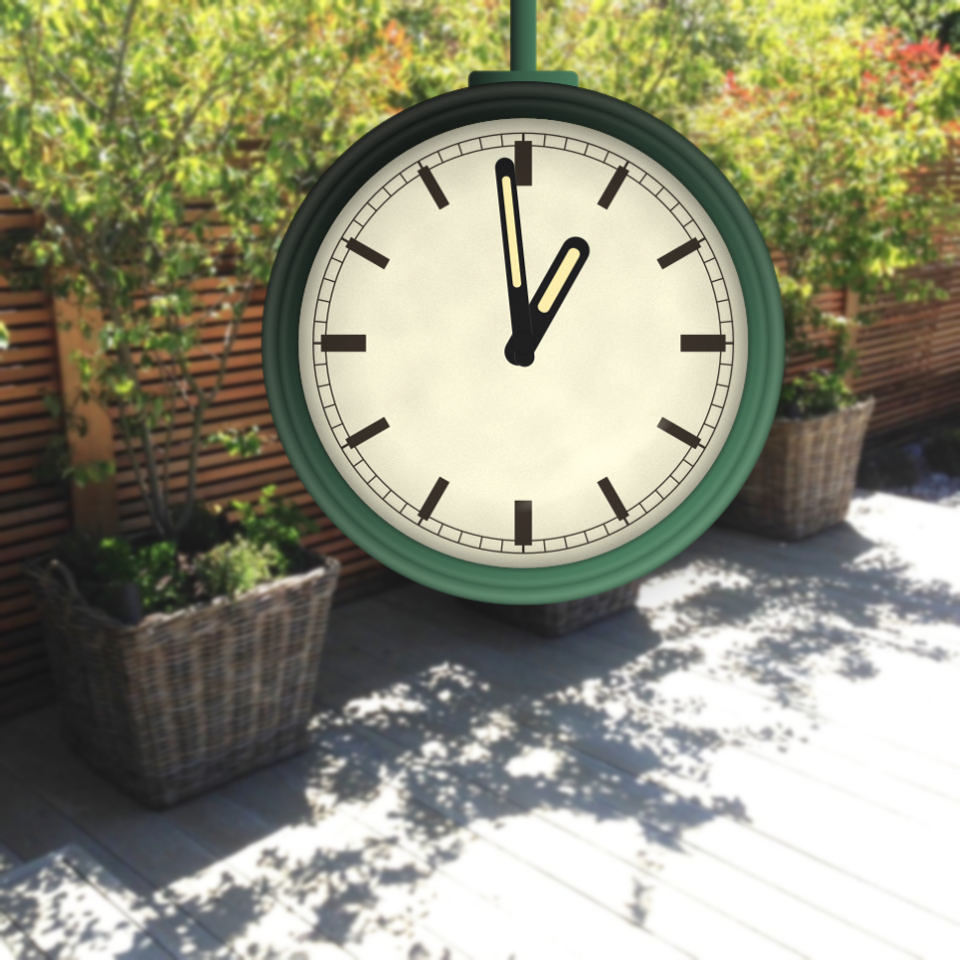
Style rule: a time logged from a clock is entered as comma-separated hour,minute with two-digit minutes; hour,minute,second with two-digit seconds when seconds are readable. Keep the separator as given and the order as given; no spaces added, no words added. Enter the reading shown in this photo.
12,59
